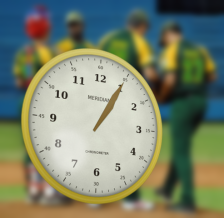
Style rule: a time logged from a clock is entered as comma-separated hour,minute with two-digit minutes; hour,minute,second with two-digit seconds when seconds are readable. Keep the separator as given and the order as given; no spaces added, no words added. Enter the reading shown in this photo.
1,05
